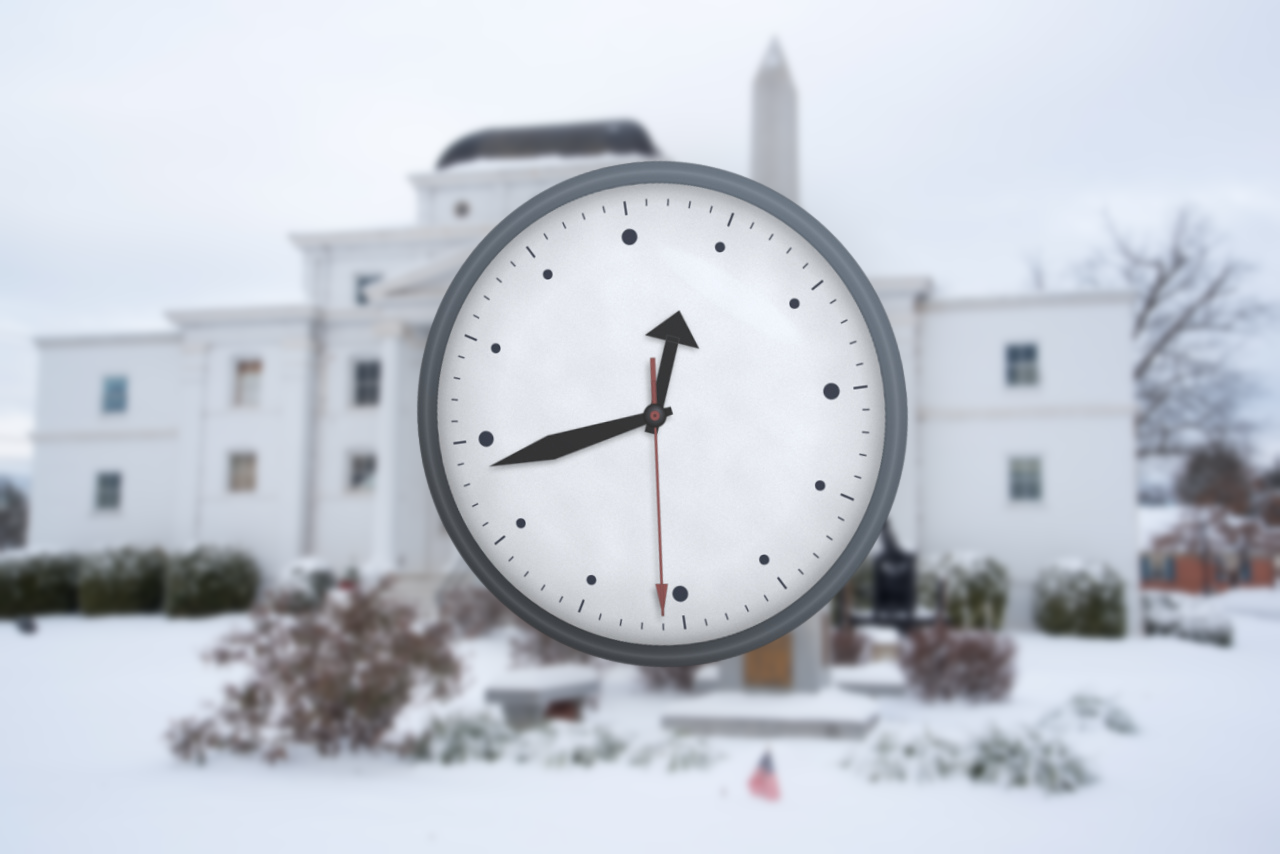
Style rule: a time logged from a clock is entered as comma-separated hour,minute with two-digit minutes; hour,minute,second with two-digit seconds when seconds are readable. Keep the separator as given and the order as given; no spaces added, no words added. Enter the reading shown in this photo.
12,43,31
